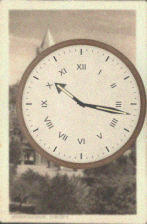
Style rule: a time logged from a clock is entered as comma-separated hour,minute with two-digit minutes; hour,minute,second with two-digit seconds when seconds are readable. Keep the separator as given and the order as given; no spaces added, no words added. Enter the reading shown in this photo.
10,17
